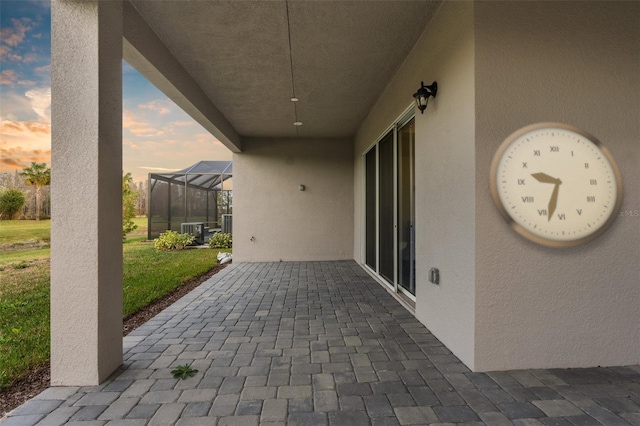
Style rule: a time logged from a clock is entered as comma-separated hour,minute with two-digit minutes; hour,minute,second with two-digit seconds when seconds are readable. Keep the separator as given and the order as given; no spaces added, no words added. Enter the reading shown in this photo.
9,33
